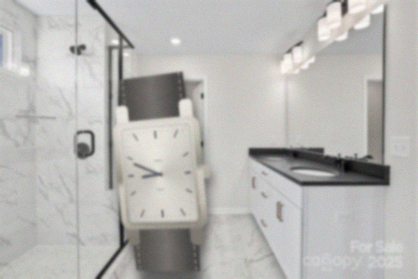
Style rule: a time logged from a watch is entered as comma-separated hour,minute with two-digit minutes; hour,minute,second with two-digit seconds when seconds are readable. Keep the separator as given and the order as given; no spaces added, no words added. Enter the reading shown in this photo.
8,49
